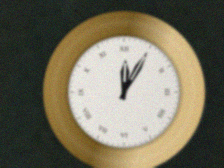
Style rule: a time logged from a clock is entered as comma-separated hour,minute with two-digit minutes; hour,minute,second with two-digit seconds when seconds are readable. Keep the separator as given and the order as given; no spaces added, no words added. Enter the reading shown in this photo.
12,05
